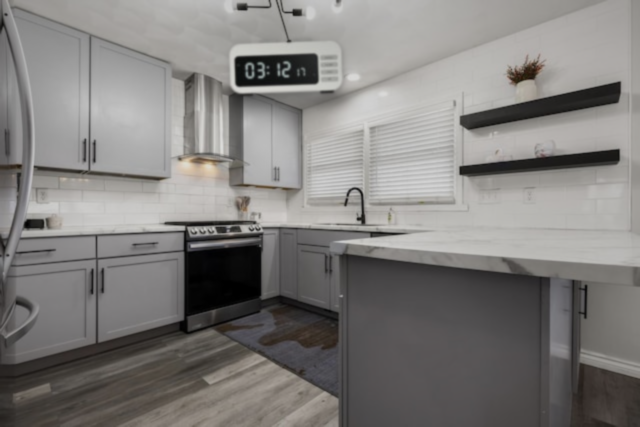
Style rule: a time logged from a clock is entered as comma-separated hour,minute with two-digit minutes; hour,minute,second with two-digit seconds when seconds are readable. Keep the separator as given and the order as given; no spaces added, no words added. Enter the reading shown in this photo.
3,12
